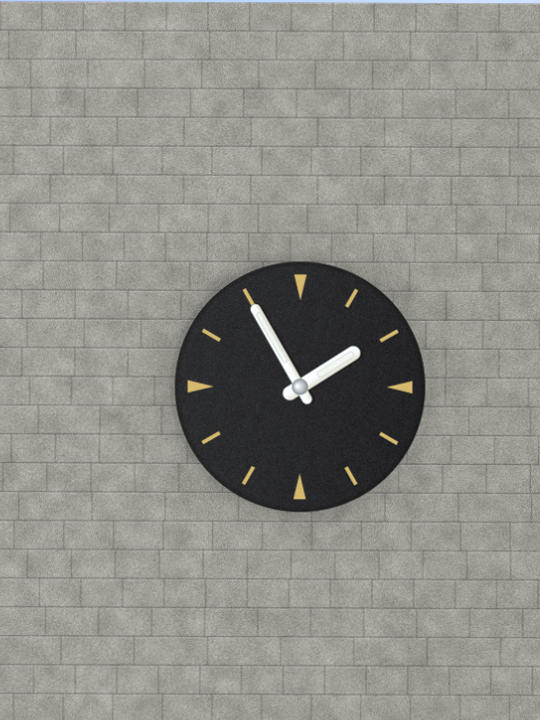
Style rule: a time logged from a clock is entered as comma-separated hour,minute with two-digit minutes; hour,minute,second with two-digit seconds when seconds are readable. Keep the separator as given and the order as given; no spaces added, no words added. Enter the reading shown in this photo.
1,55
